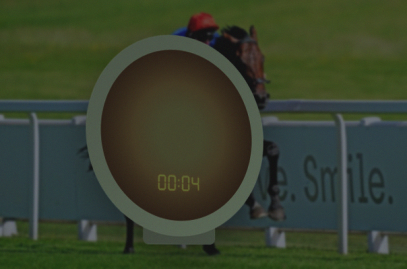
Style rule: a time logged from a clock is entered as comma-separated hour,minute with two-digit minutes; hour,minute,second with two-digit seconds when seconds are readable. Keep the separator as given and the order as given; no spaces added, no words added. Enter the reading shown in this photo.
0,04
